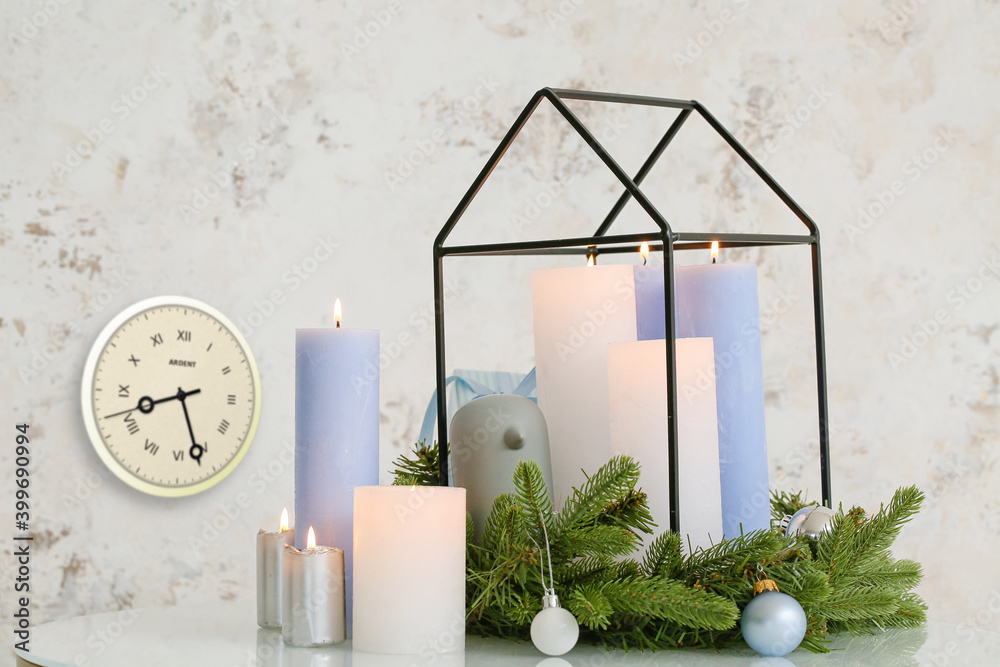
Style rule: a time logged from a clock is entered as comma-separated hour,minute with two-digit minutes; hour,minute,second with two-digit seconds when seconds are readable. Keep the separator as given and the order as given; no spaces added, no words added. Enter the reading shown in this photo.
8,26,42
